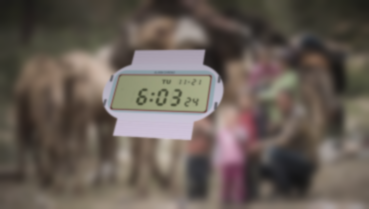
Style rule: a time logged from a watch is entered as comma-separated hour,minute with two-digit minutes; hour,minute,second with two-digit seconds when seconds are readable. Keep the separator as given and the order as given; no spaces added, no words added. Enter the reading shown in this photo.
6,03
